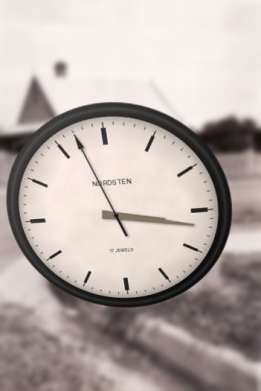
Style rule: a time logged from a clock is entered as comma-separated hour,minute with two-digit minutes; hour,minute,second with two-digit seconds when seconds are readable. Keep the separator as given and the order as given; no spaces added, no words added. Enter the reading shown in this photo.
3,16,57
